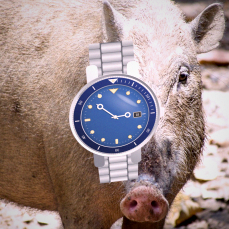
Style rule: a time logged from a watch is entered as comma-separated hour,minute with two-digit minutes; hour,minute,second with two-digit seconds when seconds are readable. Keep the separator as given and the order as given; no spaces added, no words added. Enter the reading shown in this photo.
2,52
